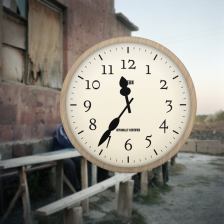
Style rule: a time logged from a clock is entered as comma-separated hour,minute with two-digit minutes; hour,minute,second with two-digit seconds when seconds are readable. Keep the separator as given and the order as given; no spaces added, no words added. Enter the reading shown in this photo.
11,36
